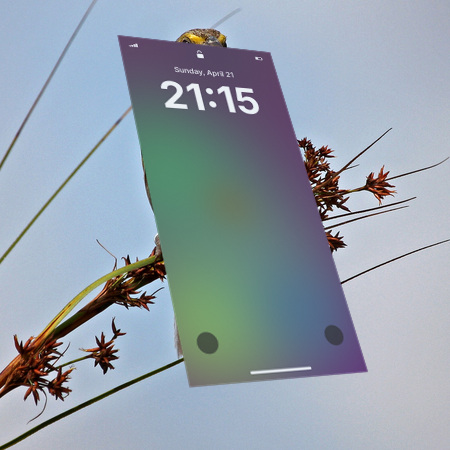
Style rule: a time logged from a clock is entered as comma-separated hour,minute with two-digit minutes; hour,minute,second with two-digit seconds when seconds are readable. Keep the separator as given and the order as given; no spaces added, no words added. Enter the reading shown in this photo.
21,15
